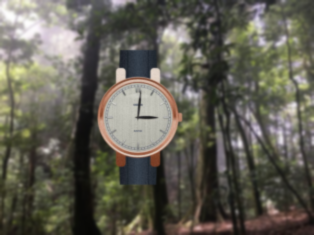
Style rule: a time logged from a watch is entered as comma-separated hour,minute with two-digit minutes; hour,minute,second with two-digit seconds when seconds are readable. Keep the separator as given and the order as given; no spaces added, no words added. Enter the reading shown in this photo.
3,01
